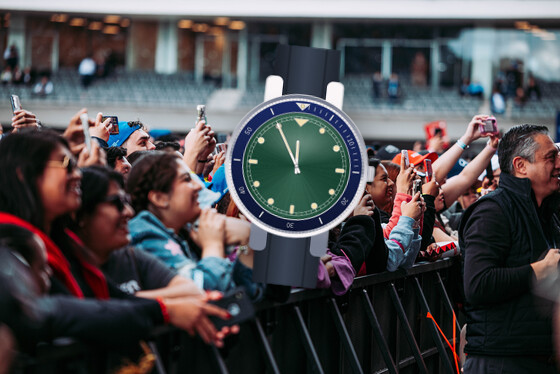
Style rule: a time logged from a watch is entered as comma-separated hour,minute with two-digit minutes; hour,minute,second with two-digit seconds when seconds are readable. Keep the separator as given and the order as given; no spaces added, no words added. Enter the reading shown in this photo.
11,55
